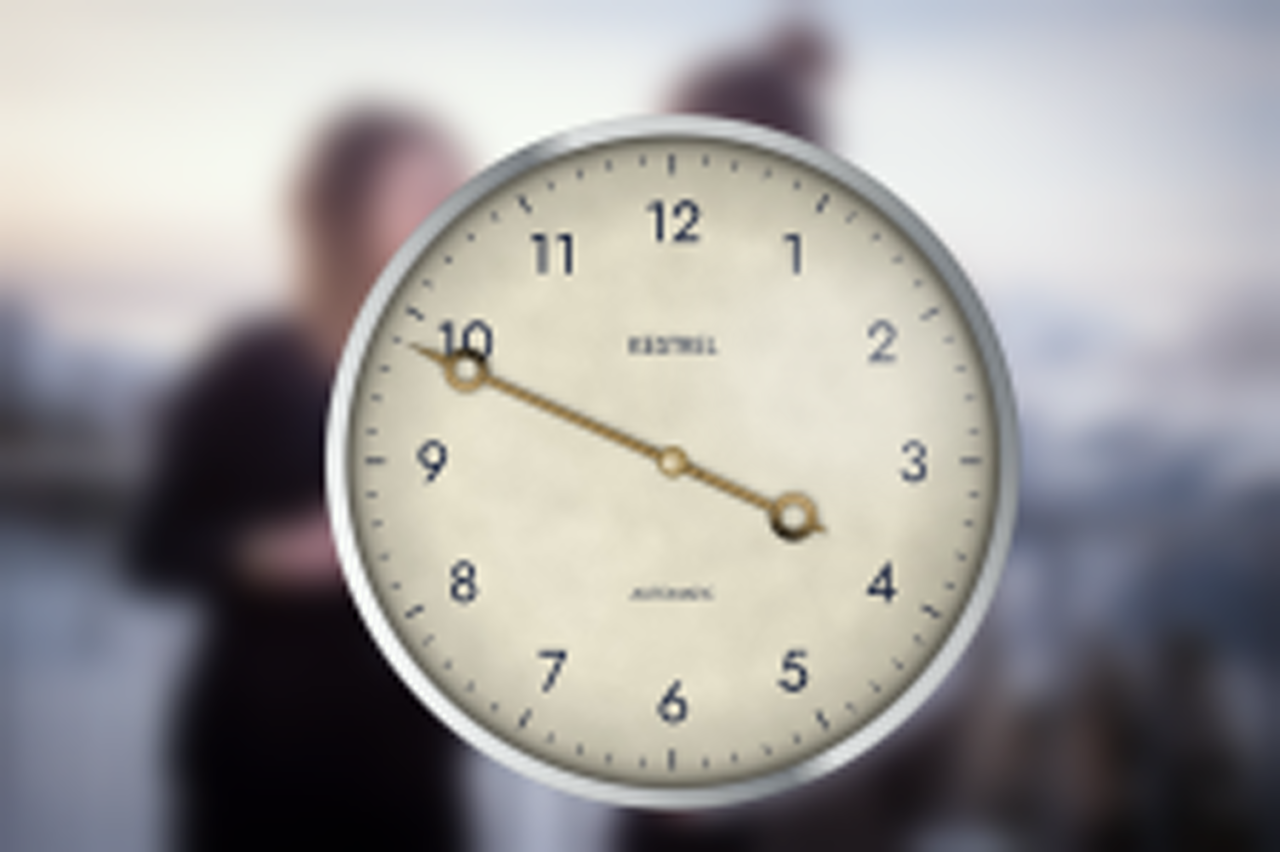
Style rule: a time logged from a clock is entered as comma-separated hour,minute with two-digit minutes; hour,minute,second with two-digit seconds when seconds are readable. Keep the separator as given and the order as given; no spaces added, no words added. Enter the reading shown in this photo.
3,49
